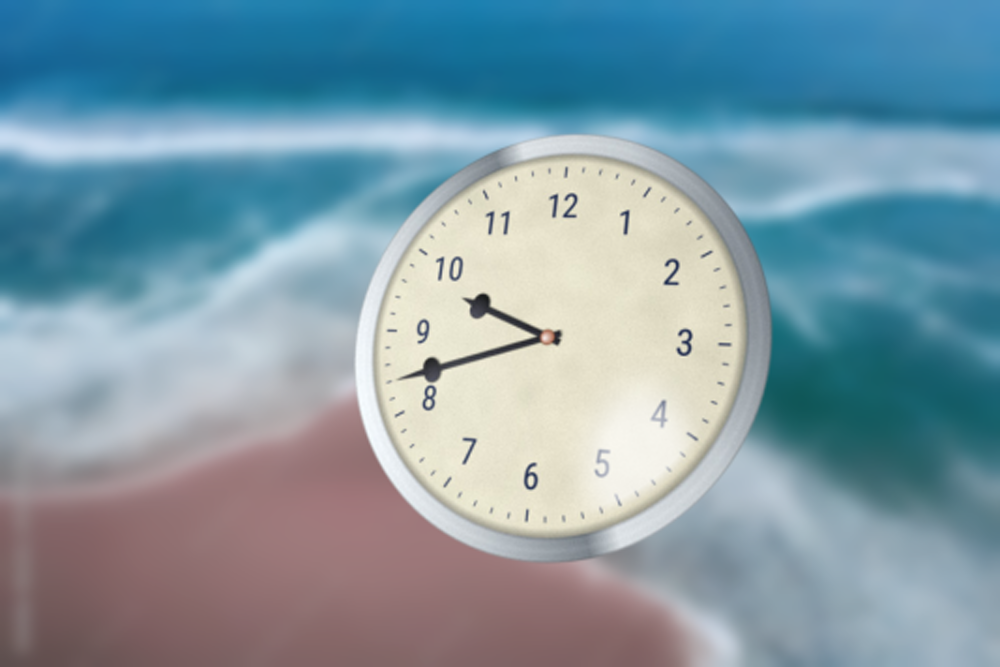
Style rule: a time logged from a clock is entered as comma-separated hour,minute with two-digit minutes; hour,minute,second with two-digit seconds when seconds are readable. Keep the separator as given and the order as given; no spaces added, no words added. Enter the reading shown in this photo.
9,42
